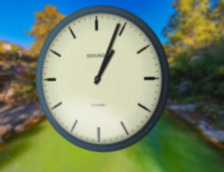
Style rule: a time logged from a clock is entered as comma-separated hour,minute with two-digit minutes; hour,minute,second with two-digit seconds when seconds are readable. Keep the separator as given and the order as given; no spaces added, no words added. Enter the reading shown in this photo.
1,04
